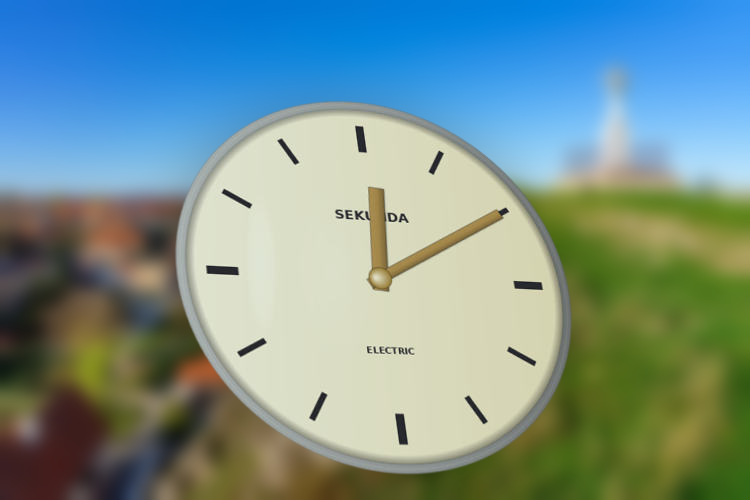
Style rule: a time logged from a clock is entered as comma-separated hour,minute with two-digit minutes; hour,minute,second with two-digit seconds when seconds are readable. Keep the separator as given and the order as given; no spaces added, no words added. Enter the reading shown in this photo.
12,10
